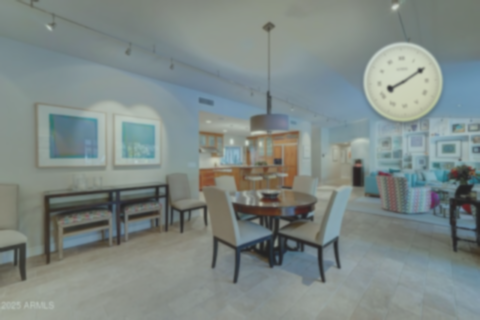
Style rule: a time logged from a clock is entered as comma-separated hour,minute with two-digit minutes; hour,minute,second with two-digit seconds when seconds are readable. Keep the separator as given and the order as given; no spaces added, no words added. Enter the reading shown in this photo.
8,10
